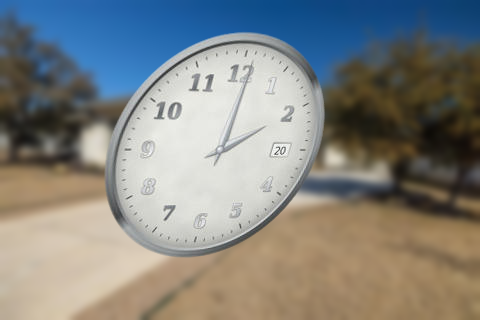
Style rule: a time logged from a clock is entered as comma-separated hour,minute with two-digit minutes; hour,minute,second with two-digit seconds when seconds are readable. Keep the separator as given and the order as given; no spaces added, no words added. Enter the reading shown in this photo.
2,01
